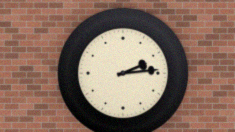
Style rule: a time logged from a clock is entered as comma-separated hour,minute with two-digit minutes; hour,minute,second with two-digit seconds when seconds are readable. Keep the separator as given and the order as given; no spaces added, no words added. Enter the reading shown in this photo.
2,14
